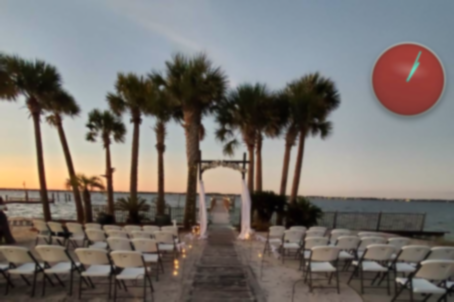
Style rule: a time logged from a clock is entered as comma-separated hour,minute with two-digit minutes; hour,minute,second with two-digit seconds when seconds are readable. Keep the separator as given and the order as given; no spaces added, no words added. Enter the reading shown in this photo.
1,04
